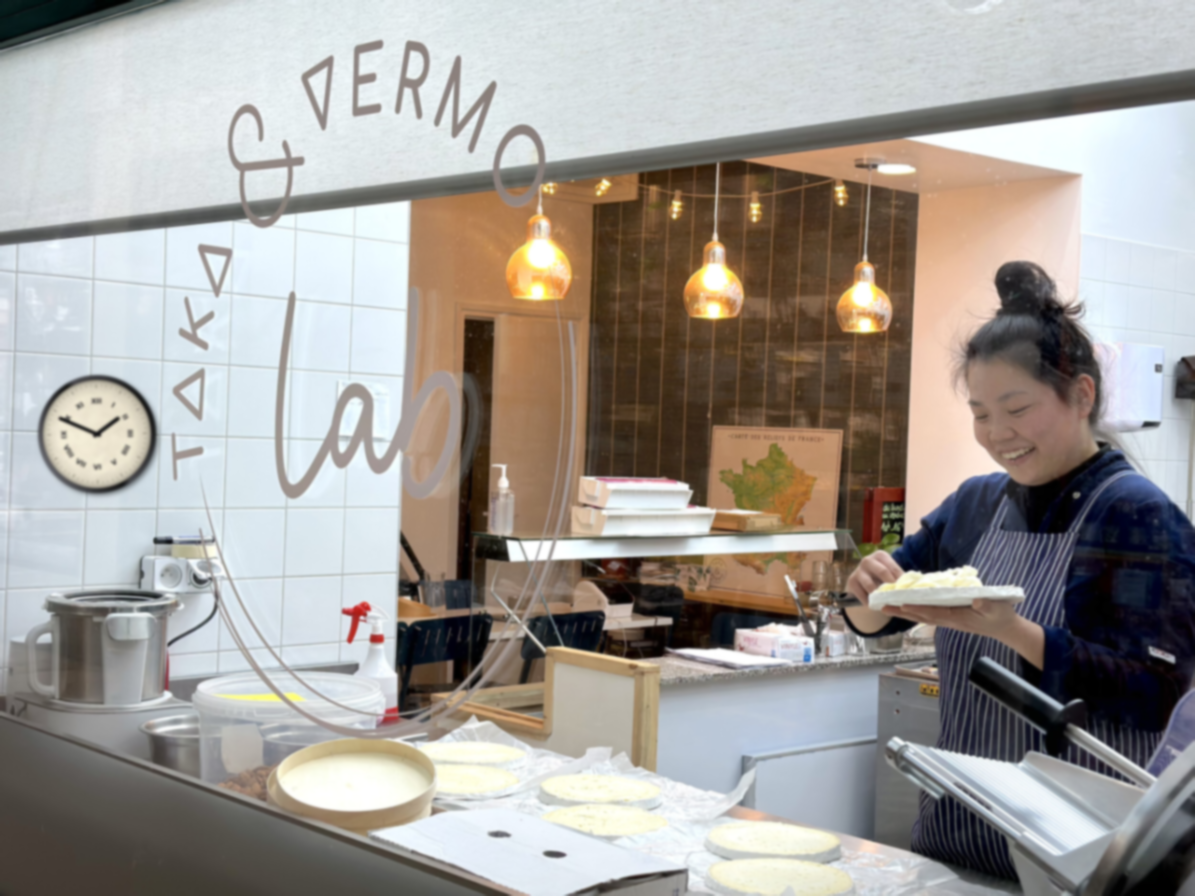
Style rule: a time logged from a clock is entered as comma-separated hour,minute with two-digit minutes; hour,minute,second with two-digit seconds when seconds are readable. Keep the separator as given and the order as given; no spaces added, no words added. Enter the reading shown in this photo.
1,49
